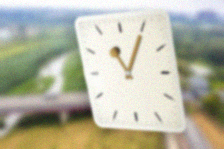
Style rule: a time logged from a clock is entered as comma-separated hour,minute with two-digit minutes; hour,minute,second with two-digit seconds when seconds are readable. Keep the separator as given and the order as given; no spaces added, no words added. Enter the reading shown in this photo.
11,05
